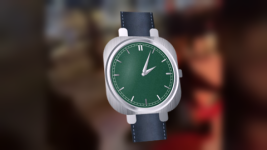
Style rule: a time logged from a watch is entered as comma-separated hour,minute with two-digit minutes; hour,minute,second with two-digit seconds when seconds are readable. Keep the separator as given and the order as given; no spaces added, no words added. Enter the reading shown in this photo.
2,04
